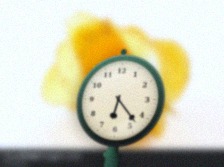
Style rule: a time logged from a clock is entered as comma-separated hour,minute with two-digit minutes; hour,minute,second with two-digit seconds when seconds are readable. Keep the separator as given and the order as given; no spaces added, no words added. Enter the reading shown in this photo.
6,23
